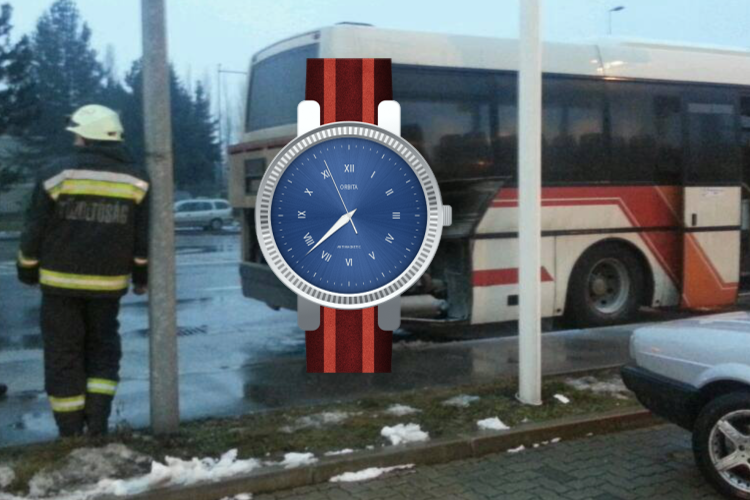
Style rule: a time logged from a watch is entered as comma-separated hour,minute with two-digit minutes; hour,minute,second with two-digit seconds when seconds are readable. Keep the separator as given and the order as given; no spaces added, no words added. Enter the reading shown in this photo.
7,37,56
